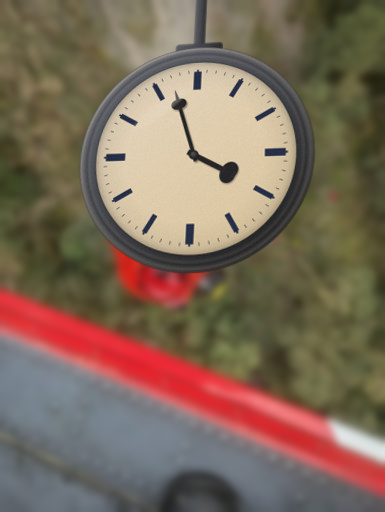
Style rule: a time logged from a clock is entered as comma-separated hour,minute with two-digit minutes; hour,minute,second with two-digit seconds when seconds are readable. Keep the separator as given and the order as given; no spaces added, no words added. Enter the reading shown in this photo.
3,57
